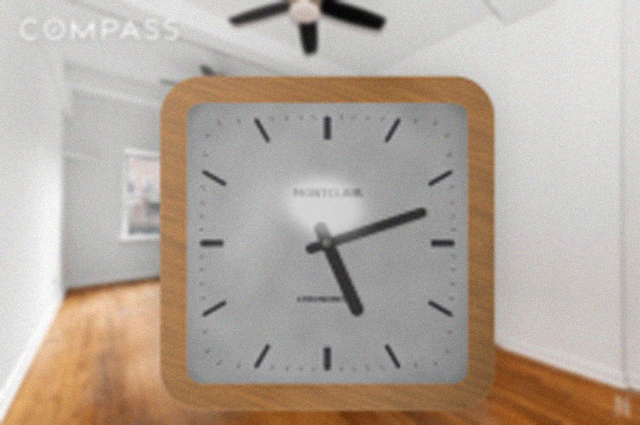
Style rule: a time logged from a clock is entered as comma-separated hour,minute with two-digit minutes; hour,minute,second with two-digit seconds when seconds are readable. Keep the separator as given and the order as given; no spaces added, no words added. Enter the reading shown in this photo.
5,12
